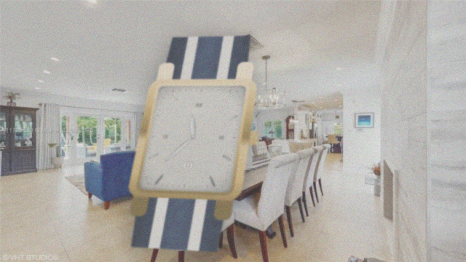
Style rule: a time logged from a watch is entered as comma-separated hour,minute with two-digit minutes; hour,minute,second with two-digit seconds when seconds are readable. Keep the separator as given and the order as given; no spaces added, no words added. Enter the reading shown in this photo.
11,37
